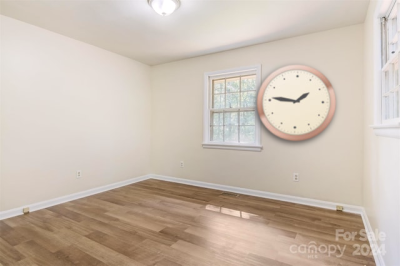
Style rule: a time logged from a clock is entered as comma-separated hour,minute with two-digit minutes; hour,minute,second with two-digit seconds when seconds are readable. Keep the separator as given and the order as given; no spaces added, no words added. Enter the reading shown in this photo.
1,46
